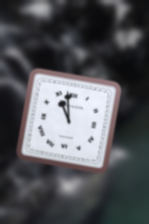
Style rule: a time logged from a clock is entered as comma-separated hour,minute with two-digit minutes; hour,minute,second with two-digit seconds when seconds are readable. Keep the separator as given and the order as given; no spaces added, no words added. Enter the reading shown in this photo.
10,58
